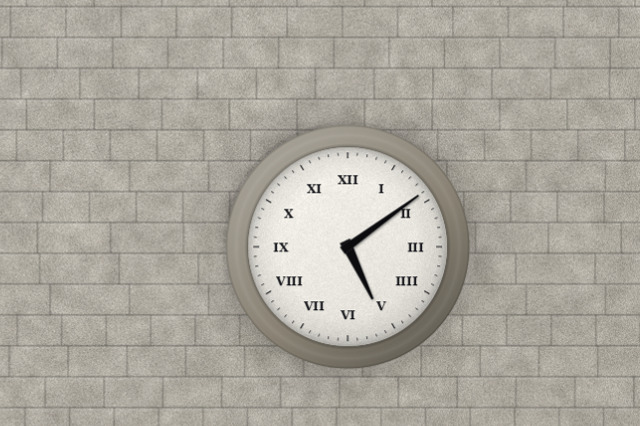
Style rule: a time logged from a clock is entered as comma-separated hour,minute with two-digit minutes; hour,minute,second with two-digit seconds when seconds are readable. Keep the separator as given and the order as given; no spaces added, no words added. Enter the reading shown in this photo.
5,09
